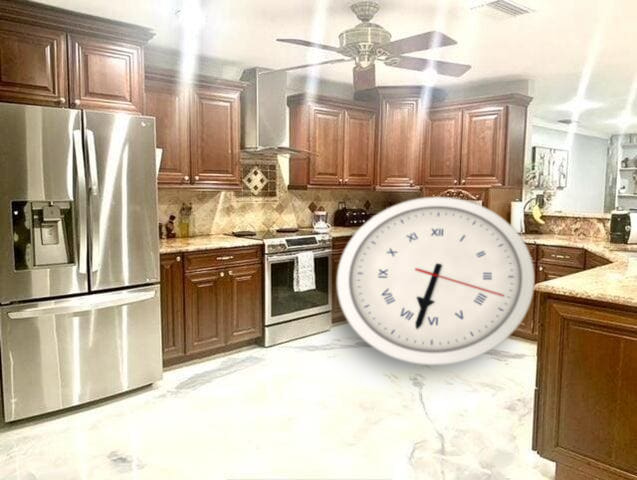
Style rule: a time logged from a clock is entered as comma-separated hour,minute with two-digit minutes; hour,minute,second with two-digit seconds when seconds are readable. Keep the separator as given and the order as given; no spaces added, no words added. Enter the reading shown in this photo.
6,32,18
